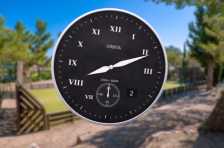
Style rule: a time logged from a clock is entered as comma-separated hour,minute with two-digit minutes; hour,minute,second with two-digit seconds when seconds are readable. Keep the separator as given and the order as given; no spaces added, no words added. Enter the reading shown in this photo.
8,11
